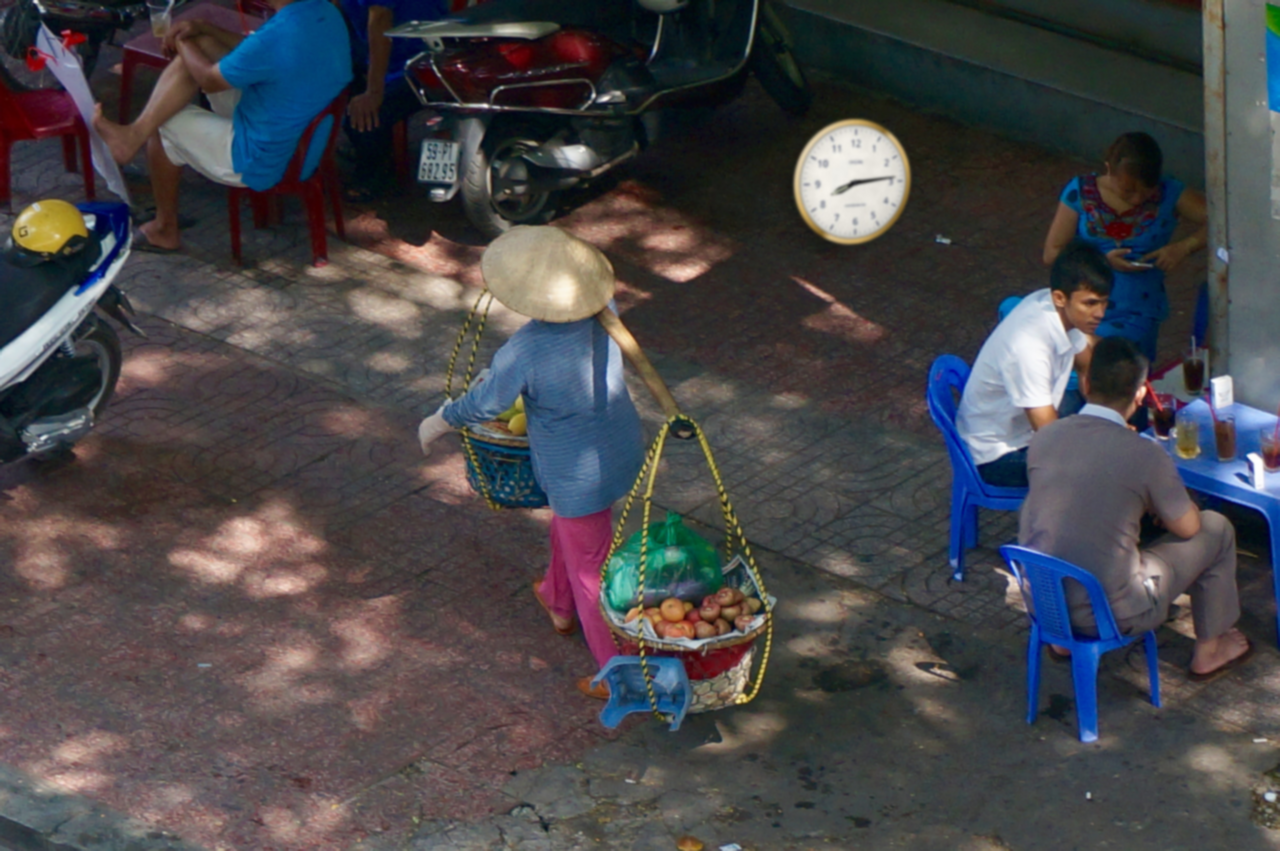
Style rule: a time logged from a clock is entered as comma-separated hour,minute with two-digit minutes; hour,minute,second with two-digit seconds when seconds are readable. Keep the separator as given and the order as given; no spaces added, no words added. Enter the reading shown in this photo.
8,14
